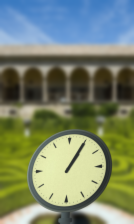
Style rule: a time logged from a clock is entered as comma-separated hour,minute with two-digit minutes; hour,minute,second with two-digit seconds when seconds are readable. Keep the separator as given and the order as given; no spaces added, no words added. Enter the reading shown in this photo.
1,05
